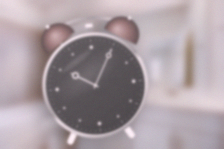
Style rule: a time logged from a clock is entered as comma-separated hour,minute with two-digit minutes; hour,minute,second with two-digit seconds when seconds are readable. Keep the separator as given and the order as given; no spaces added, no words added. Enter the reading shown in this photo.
10,05
